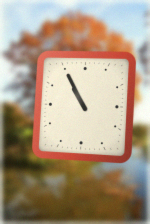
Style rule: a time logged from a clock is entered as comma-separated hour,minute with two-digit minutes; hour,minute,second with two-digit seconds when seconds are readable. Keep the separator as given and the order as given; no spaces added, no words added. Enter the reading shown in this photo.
10,55
